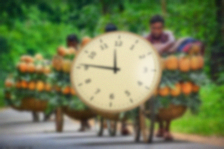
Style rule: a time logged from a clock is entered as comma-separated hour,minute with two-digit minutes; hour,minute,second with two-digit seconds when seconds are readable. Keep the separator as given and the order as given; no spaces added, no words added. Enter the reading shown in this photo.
11,46
